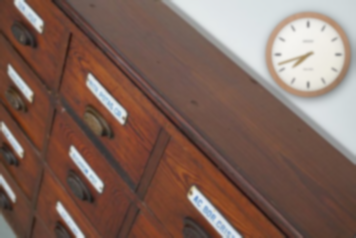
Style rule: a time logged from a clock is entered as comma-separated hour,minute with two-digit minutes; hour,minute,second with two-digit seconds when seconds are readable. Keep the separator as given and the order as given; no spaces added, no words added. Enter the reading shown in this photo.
7,42
